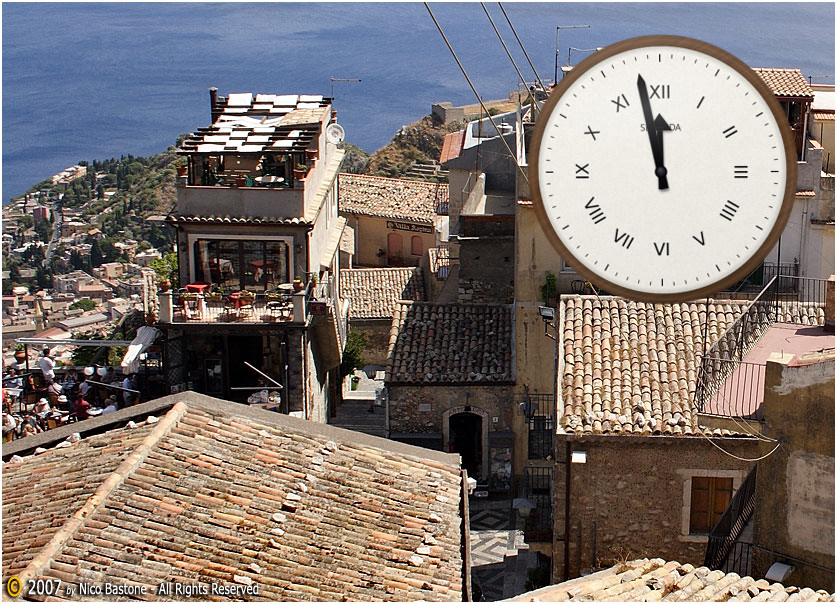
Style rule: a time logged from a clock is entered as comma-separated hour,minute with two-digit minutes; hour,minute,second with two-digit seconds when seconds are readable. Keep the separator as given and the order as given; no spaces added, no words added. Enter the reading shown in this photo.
11,58
